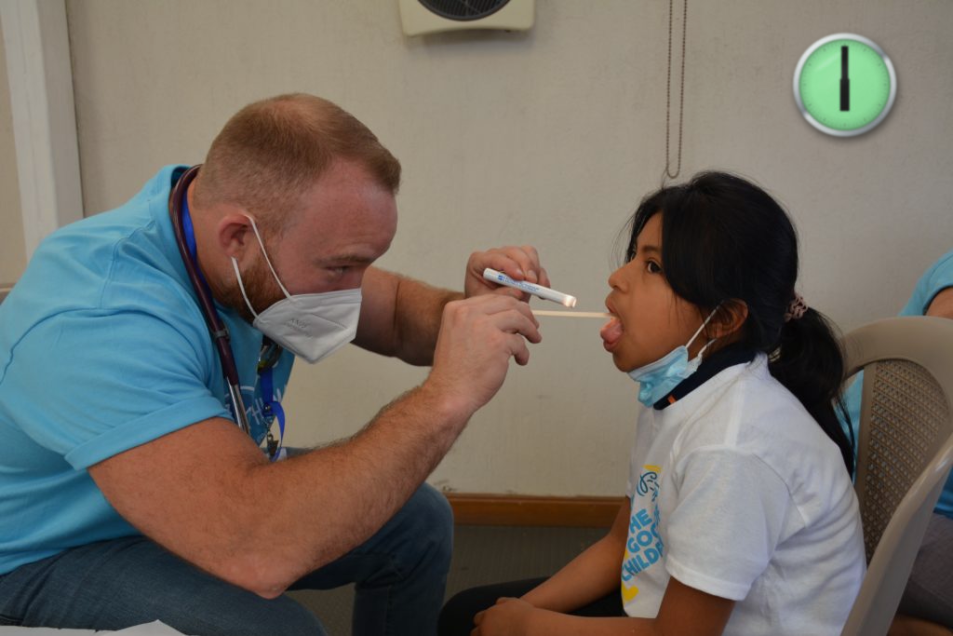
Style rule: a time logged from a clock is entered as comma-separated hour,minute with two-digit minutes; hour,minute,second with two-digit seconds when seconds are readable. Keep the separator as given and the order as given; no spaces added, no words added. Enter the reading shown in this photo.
6,00
